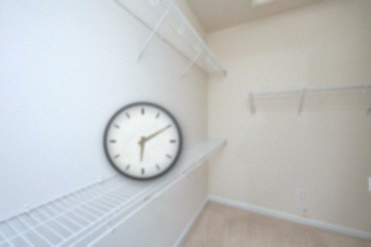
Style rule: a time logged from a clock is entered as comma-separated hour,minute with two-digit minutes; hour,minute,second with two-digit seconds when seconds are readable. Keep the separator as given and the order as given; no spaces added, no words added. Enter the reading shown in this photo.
6,10
